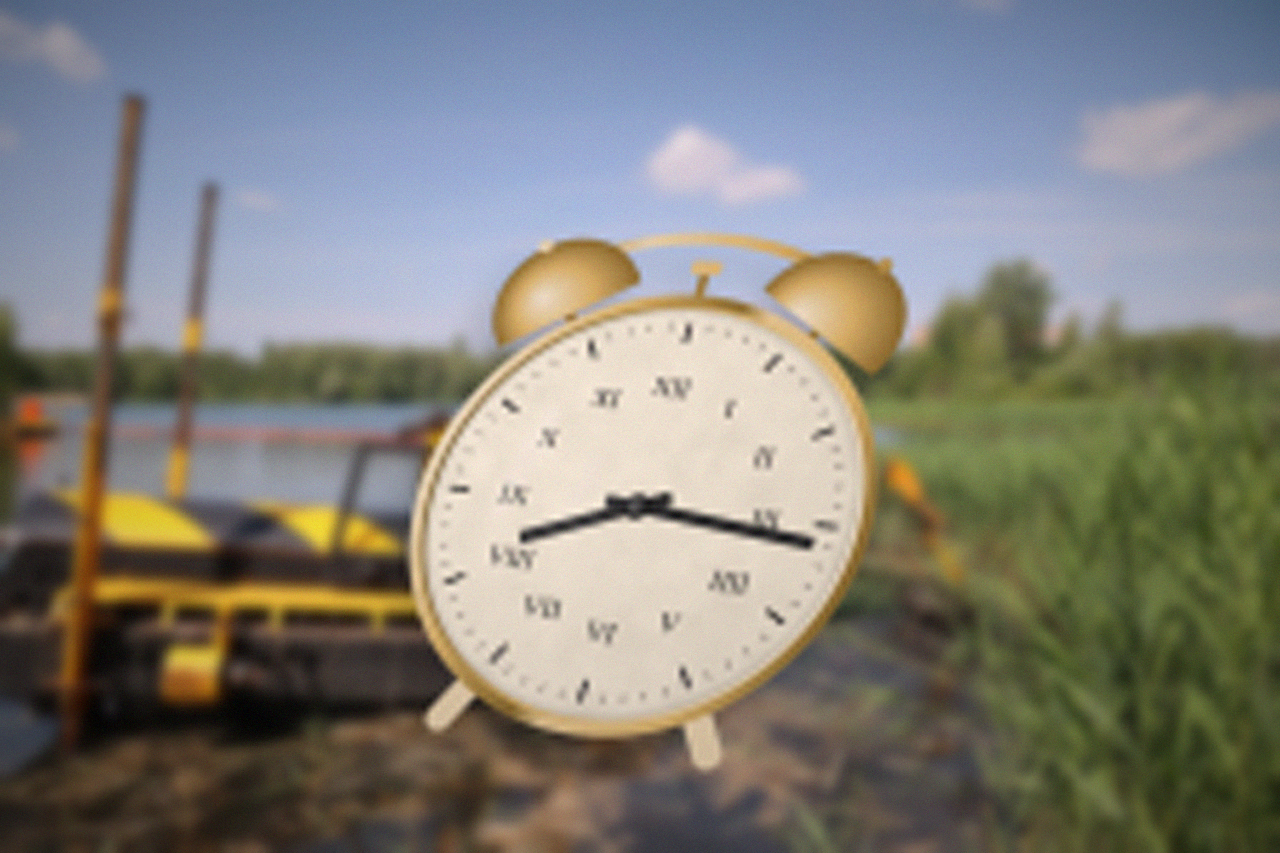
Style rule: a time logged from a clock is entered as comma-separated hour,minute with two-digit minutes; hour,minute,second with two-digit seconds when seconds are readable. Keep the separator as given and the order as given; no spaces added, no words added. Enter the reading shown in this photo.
8,16
